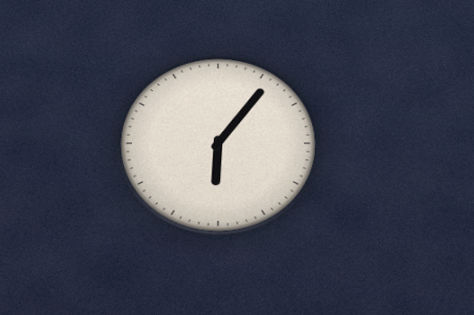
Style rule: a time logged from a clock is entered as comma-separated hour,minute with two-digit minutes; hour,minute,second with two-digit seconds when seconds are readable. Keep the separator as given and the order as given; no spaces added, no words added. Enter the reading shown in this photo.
6,06
